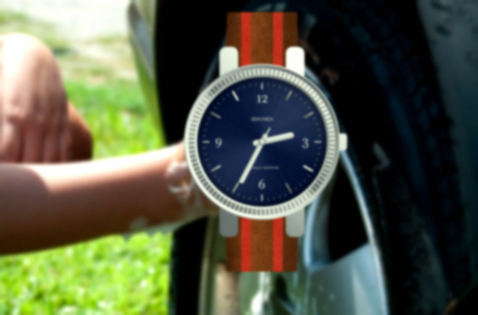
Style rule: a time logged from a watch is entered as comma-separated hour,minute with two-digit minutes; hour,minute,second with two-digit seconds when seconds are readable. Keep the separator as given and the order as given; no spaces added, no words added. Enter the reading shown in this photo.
2,34,35
